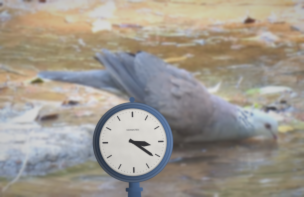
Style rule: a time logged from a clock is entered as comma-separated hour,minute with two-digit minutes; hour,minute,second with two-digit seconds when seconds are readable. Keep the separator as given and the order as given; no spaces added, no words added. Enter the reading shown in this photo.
3,21
